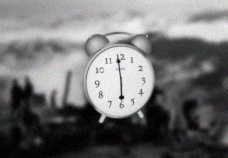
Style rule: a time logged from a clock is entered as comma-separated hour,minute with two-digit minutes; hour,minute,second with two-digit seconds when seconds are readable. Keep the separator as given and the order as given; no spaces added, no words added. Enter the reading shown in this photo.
5,59
